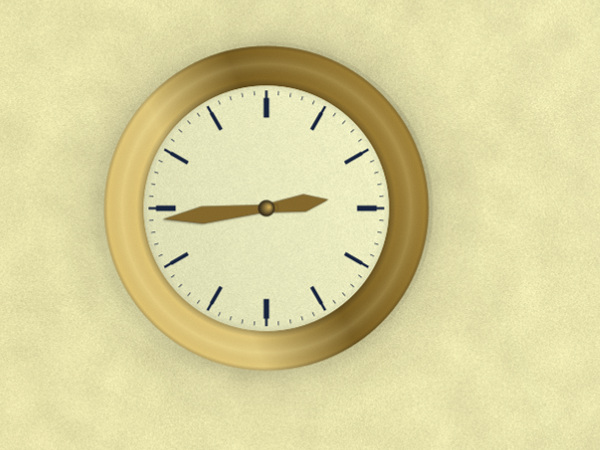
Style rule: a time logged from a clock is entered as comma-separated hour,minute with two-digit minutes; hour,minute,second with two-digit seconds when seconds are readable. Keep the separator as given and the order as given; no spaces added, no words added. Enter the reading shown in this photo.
2,44
